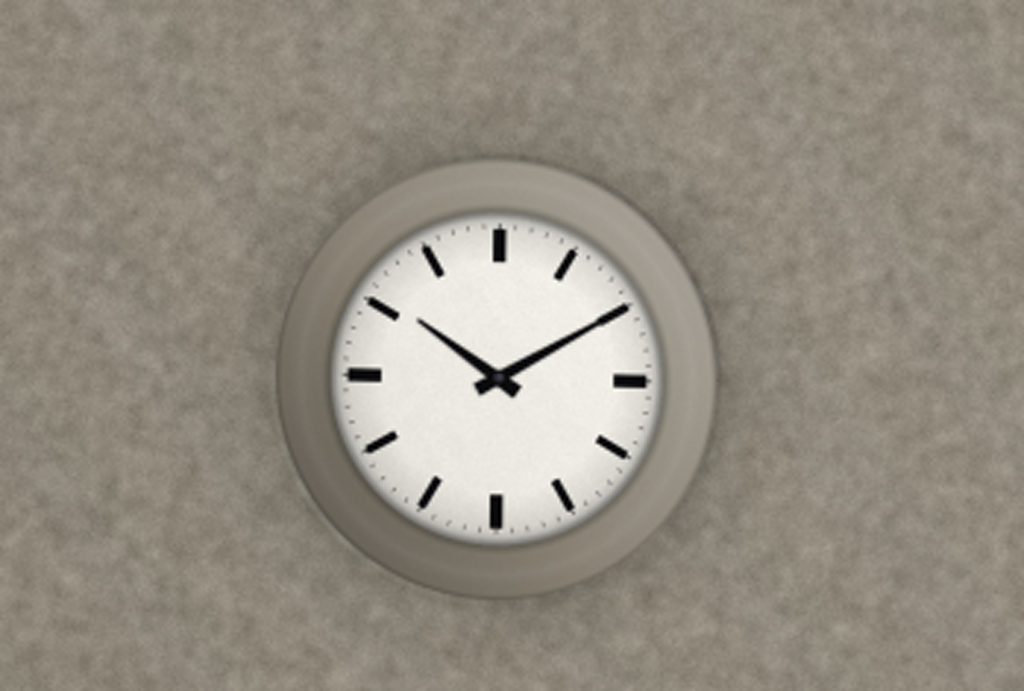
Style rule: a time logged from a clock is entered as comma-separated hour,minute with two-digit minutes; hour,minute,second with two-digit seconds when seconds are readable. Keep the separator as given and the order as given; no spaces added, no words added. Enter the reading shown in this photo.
10,10
